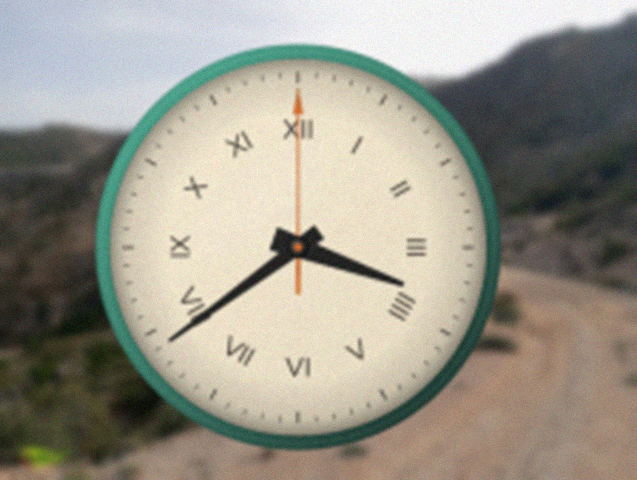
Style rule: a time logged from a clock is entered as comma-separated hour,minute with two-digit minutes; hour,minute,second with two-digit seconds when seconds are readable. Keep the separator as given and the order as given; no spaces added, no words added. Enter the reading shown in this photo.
3,39,00
